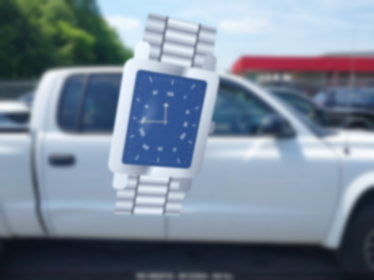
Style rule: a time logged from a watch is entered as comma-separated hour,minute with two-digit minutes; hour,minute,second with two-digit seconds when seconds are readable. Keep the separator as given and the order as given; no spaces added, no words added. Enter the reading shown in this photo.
11,44
